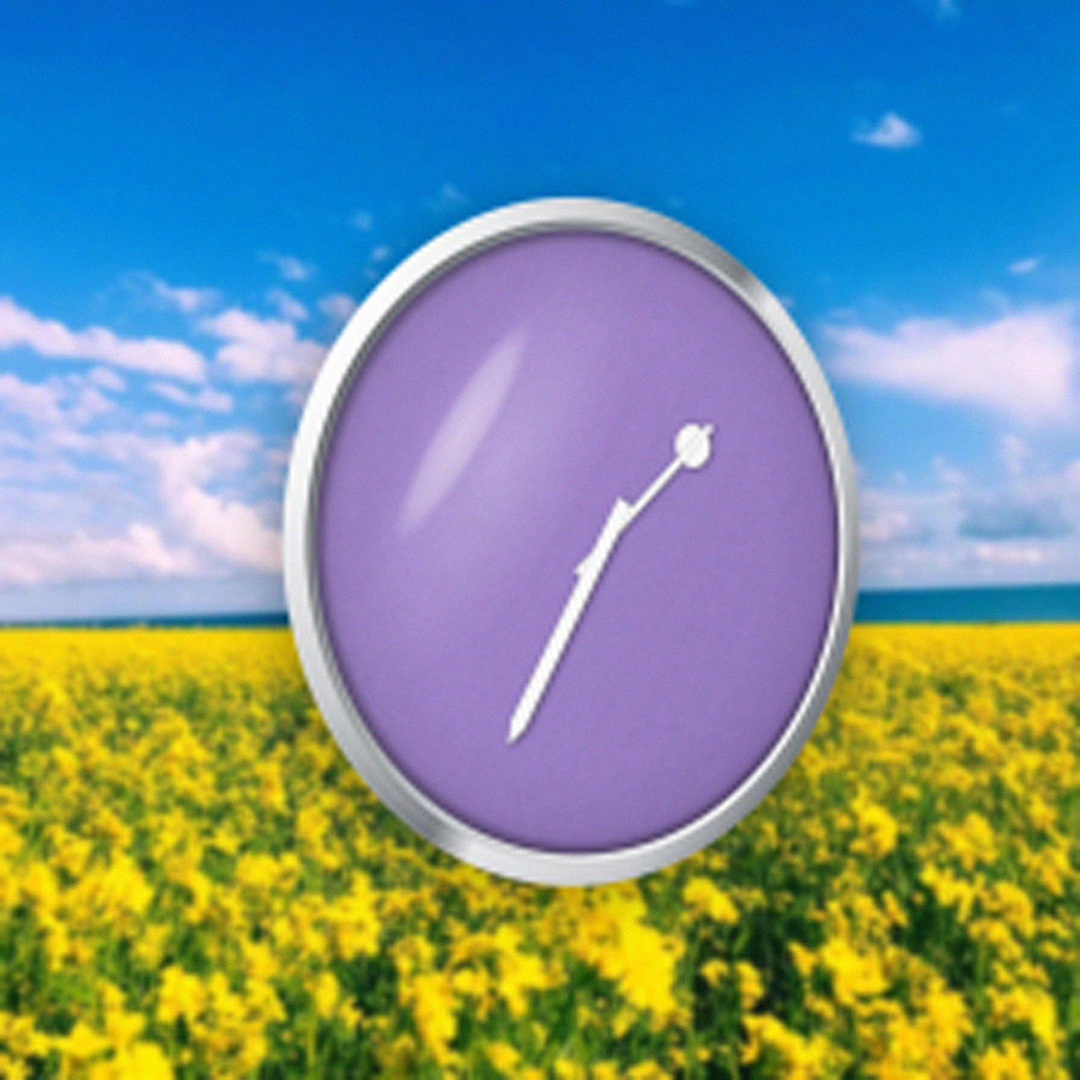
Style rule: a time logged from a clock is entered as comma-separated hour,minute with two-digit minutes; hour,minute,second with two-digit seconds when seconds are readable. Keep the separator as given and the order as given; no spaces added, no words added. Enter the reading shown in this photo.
1,35
